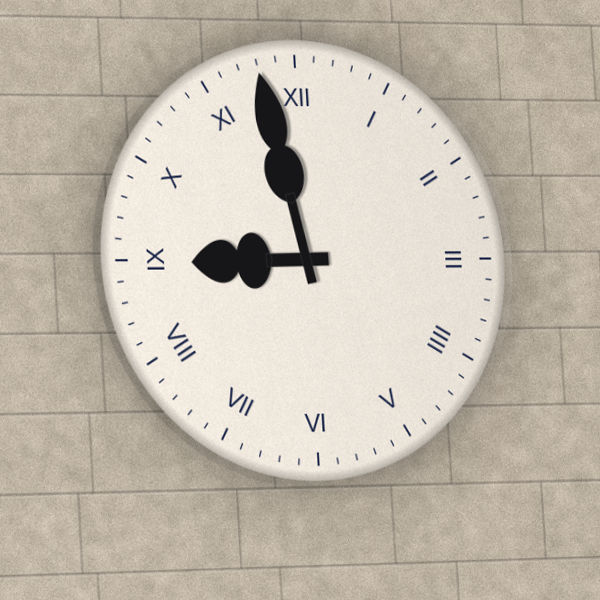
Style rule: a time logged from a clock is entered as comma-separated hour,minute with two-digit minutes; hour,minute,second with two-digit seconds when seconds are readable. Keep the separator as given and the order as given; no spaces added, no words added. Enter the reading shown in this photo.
8,58
